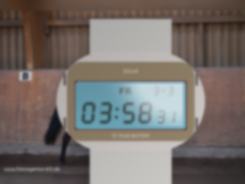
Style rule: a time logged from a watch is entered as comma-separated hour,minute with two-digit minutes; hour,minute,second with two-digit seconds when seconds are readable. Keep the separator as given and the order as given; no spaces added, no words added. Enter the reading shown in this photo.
3,58,31
